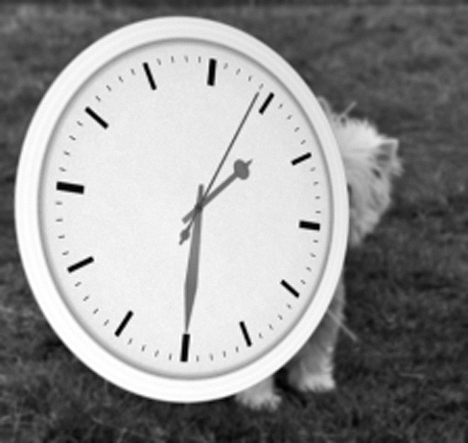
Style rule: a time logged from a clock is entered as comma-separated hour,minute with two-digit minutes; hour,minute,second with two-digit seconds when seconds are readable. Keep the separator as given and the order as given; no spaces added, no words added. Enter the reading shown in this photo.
1,30,04
